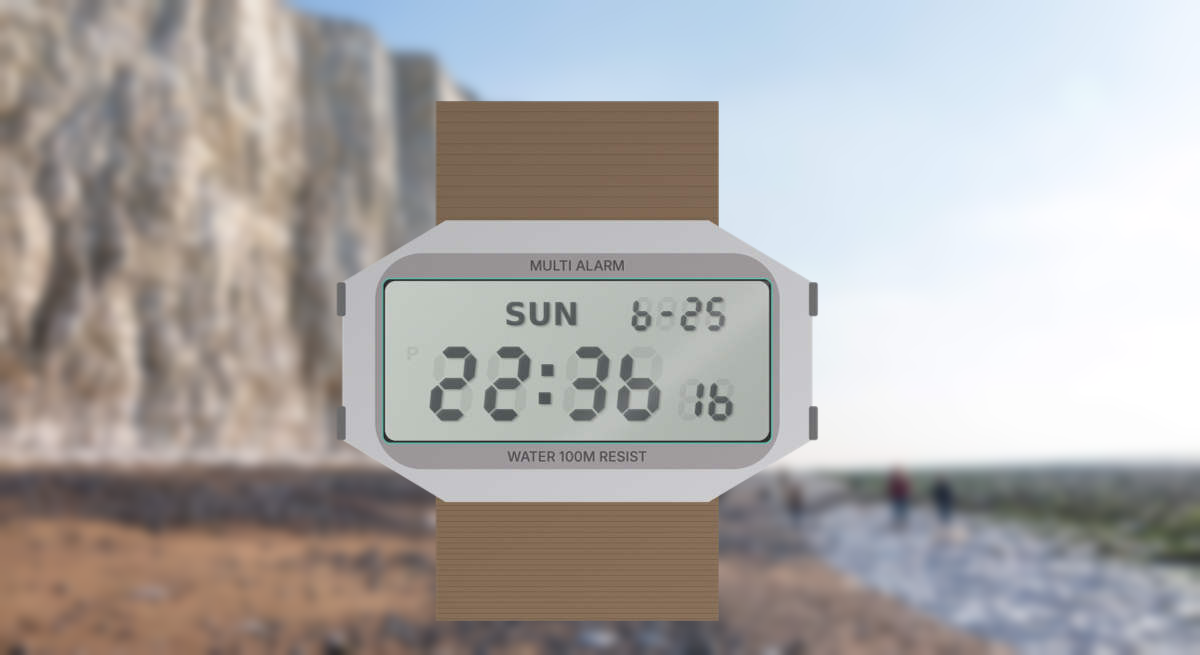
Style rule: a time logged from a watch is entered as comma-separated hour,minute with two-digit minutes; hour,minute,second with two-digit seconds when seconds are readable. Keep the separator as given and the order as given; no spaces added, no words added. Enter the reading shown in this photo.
22,36,16
